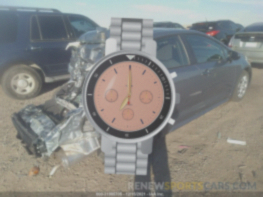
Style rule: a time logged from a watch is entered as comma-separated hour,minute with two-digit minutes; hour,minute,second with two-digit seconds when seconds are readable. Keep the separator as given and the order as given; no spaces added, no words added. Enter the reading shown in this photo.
7,00
